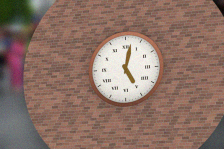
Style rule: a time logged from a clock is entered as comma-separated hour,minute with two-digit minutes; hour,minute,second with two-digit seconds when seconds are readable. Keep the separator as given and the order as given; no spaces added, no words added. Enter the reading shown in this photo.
5,02
